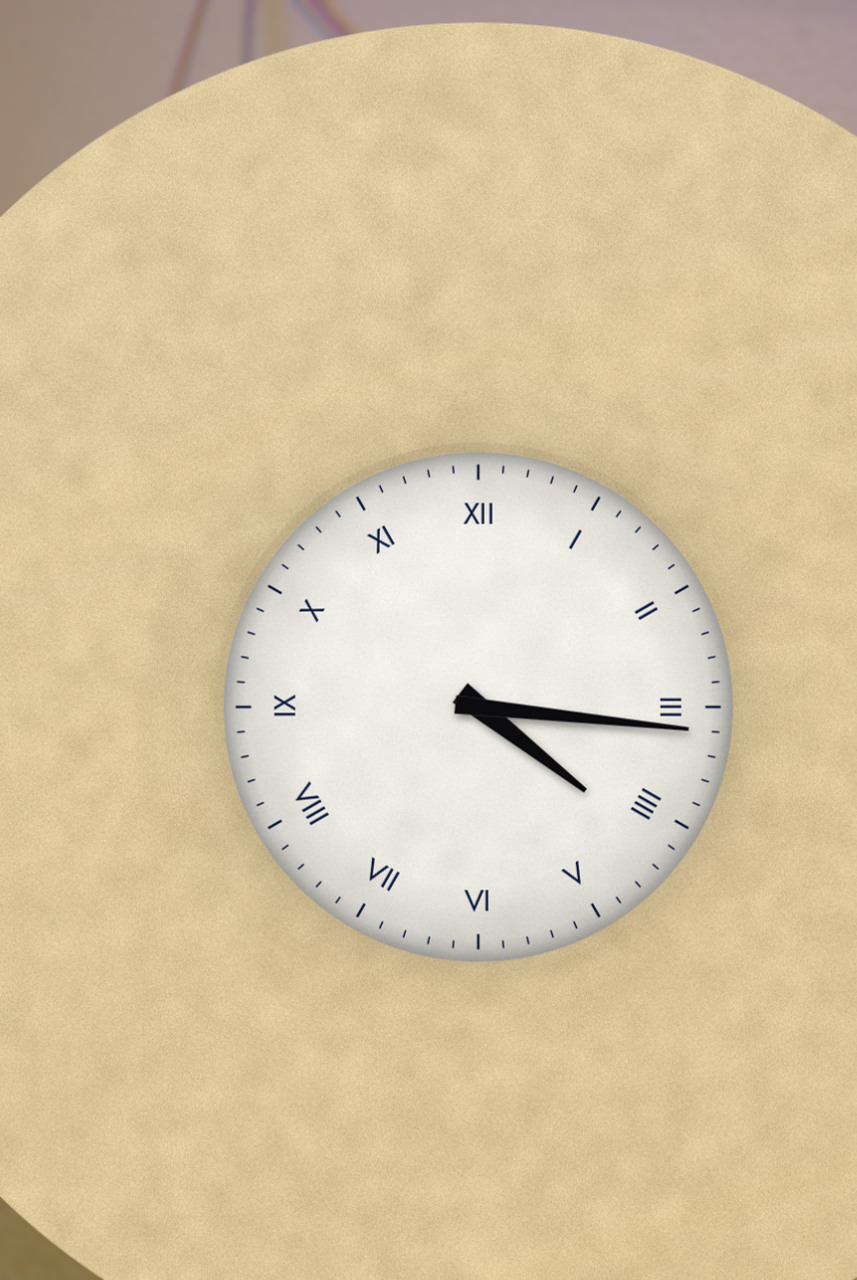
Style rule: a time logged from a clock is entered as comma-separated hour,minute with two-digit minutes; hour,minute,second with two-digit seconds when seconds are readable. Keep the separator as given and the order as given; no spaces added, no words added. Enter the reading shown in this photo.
4,16
